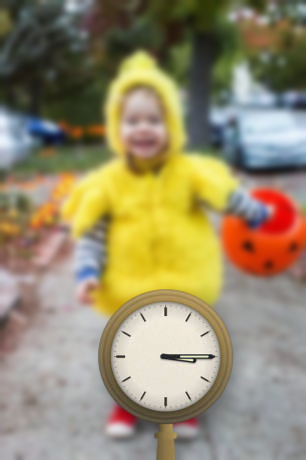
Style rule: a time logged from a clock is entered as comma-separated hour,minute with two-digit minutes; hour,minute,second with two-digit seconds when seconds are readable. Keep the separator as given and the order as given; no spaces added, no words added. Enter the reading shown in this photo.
3,15
